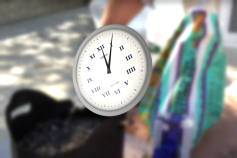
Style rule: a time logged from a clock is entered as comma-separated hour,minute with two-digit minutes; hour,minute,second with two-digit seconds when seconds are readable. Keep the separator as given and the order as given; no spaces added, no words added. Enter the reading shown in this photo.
12,05
